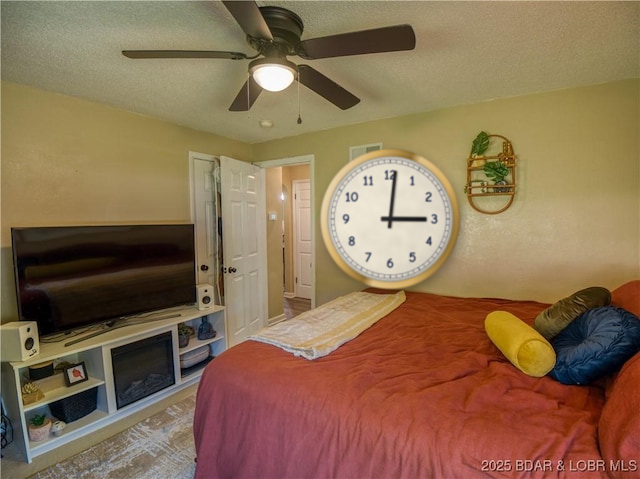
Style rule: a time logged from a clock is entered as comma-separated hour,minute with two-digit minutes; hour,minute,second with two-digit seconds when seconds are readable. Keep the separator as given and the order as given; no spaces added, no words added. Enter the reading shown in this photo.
3,01
